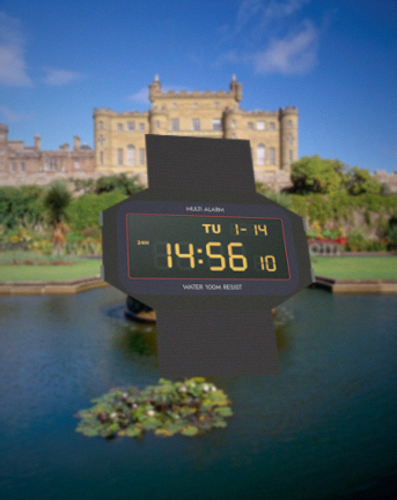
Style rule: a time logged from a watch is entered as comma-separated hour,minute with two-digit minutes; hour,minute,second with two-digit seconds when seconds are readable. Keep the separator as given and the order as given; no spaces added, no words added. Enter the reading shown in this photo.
14,56,10
